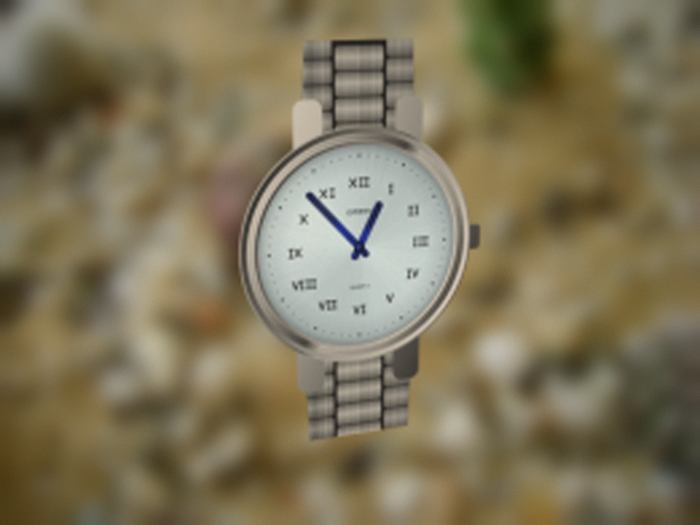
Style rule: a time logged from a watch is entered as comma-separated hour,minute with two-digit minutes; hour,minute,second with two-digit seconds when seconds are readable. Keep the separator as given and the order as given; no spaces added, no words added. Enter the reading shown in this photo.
12,53
